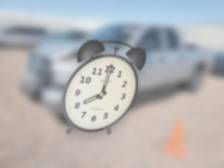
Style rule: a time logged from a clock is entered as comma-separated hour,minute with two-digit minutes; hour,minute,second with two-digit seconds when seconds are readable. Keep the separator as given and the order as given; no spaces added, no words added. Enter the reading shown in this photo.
8,00
